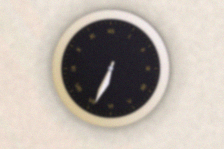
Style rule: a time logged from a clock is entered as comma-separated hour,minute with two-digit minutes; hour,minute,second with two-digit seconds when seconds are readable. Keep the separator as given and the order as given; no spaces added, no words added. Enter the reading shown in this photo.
6,34
